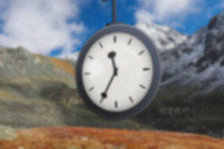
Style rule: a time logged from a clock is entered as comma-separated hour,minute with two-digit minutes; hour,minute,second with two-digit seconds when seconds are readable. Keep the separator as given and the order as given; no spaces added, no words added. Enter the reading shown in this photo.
11,35
